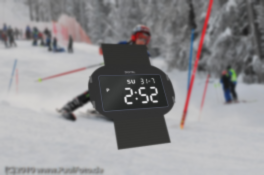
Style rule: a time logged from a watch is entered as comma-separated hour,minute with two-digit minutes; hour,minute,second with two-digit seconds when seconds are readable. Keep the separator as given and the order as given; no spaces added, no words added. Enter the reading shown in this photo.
2,52
